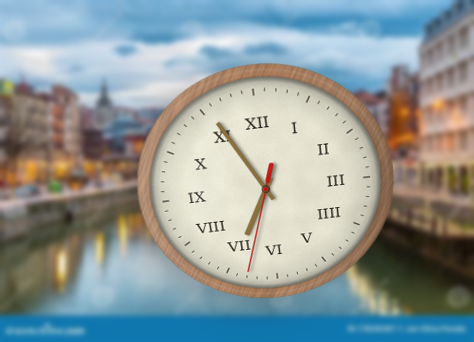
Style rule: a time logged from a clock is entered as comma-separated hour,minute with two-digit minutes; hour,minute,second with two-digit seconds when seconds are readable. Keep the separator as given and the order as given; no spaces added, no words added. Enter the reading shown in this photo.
6,55,33
